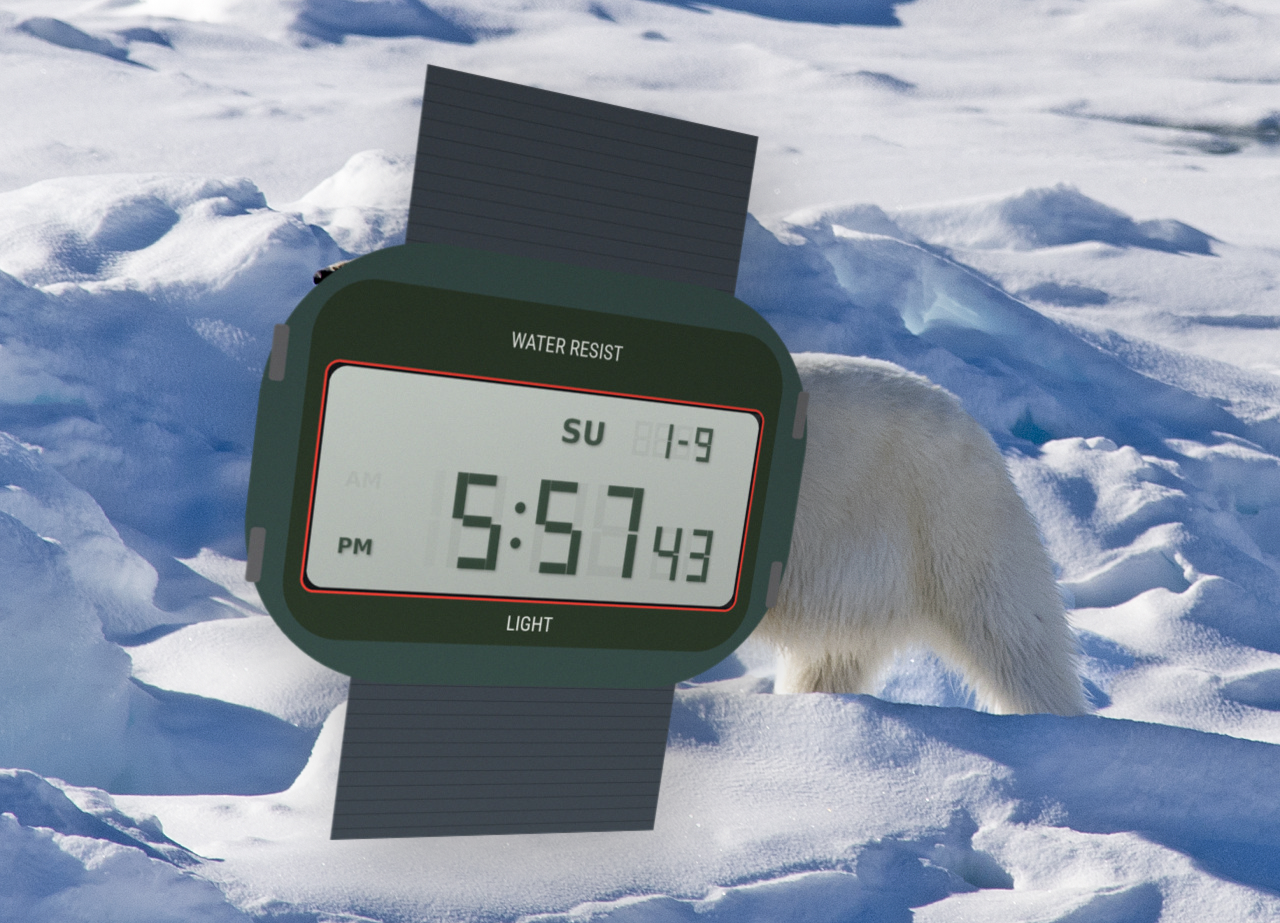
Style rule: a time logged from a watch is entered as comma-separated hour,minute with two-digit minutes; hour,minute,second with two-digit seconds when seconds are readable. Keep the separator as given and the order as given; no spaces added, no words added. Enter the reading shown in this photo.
5,57,43
